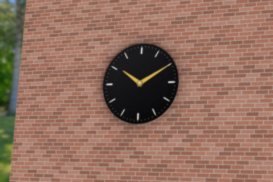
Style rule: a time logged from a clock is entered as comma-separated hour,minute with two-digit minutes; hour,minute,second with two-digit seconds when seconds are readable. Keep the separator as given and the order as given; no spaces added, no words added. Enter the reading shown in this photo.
10,10
